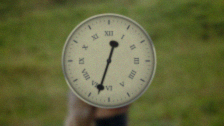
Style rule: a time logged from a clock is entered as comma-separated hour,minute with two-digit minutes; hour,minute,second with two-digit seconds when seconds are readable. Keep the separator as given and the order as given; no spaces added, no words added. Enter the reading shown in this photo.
12,33
